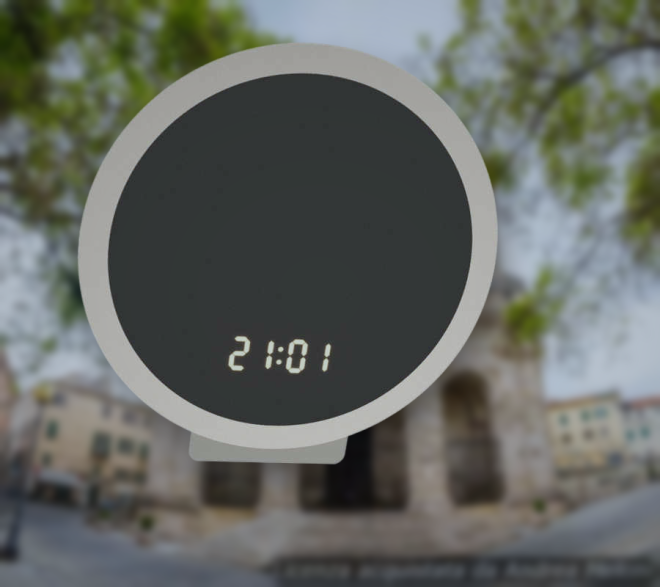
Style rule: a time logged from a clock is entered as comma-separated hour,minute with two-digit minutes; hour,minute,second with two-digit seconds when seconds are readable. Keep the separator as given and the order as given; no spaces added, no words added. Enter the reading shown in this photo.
21,01
